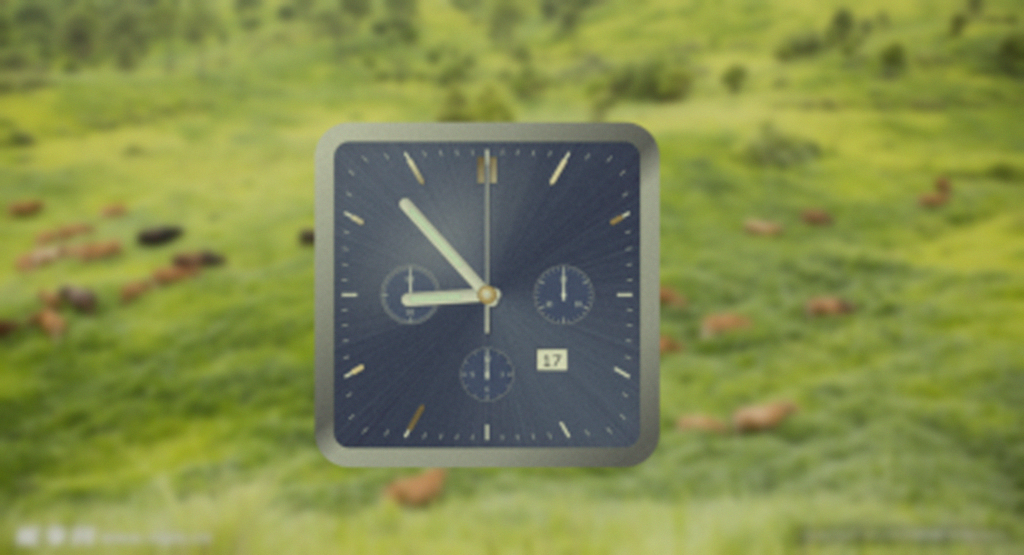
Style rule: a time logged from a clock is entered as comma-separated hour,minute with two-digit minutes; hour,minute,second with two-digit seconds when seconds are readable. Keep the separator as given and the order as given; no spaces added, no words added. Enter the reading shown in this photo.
8,53
